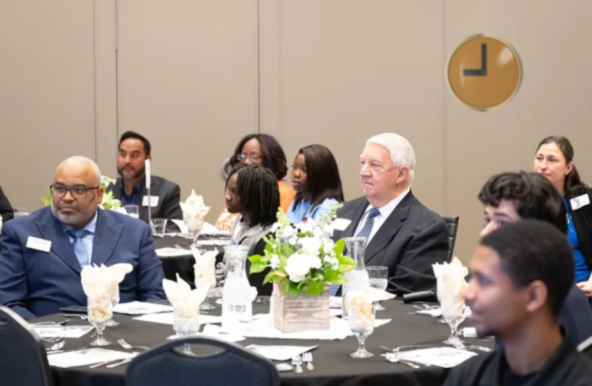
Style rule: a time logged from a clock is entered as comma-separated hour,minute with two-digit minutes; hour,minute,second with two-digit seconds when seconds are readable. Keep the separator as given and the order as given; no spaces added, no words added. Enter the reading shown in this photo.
9,00
